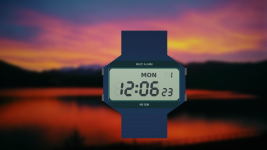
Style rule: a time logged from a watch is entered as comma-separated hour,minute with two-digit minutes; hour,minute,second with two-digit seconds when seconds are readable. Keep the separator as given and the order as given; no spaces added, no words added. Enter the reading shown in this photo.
12,06,23
